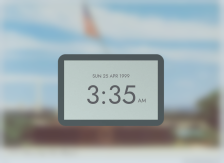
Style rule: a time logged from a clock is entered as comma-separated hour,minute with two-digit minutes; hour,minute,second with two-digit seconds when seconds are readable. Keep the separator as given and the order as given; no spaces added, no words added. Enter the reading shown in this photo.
3,35
